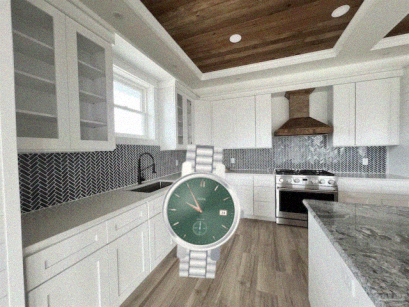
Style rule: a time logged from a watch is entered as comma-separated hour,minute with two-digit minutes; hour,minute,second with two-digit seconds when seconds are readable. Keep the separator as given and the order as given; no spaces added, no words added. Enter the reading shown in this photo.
9,55
